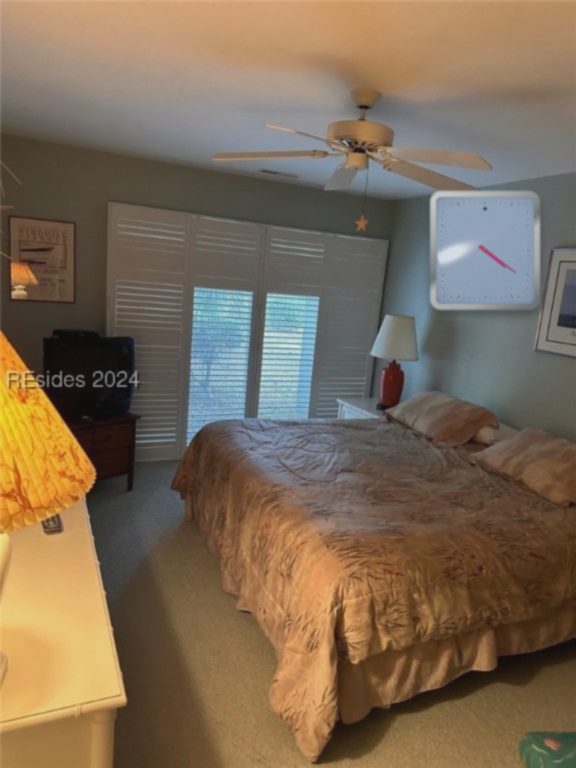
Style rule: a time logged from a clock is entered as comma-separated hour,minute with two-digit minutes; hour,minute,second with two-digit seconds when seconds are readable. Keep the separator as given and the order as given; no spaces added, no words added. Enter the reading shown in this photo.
4,21
